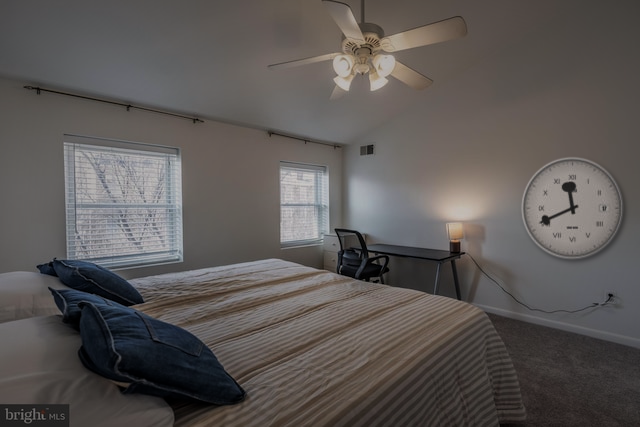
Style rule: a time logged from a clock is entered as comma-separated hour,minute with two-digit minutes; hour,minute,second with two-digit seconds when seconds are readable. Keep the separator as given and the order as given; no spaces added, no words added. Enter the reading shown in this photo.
11,41
